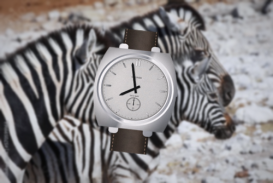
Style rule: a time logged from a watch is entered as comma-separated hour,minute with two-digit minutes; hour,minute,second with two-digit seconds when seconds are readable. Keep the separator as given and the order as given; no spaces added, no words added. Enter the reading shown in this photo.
7,58
